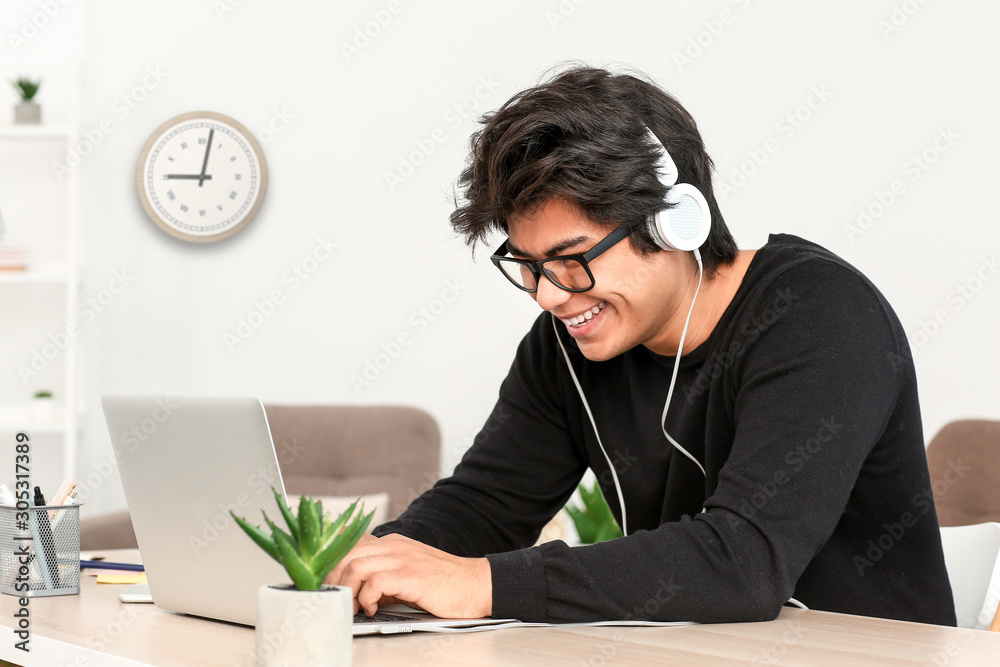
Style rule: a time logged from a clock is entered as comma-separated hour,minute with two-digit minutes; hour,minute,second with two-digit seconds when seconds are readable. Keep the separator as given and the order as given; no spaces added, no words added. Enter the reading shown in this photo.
9,02
